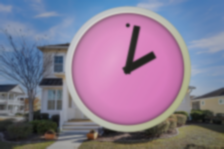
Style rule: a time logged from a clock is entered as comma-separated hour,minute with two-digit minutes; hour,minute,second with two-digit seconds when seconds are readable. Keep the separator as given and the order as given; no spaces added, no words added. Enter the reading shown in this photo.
2,02
